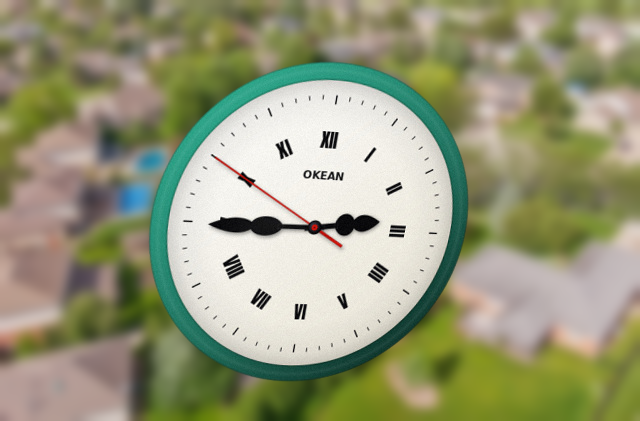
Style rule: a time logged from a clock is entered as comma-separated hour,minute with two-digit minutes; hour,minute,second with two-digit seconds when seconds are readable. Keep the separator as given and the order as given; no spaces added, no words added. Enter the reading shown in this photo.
2,44,50
